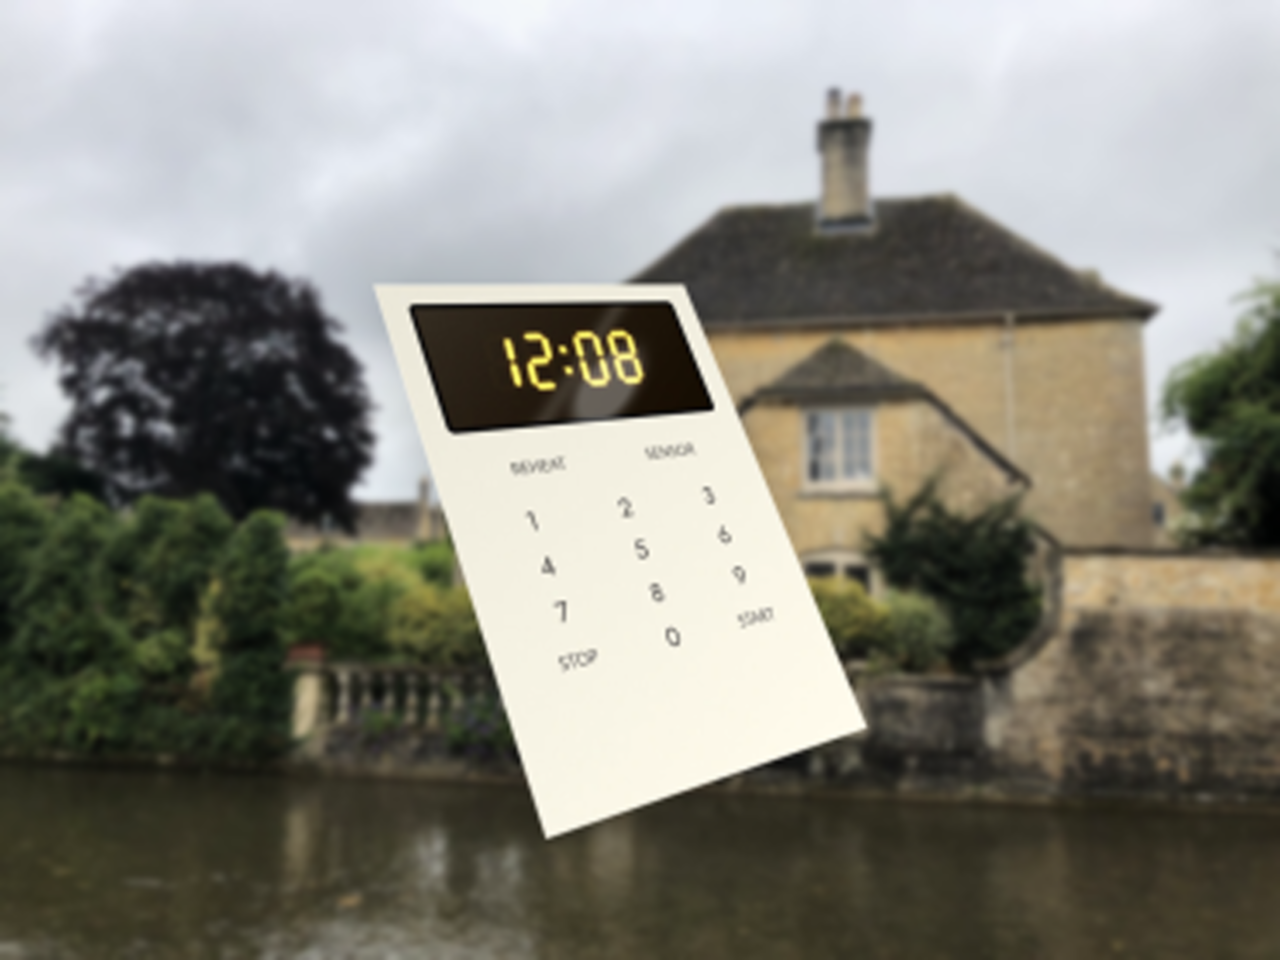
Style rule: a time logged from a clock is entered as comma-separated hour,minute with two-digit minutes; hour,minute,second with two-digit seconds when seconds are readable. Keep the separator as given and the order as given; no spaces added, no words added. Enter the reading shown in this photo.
12,08
